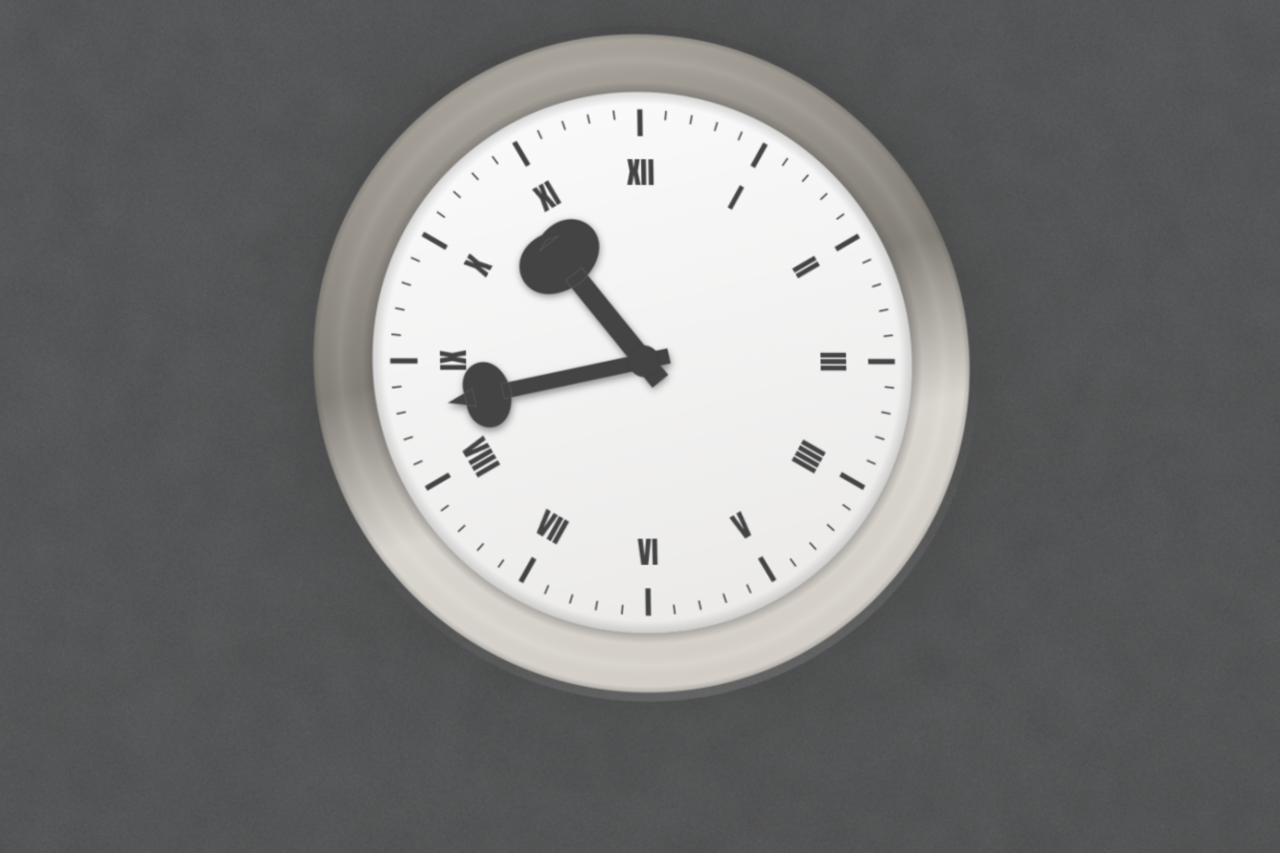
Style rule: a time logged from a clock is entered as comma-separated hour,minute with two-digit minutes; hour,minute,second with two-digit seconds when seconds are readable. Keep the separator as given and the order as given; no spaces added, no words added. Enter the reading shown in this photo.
10,43
